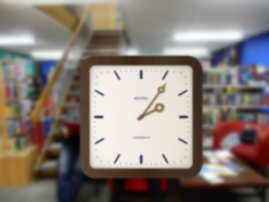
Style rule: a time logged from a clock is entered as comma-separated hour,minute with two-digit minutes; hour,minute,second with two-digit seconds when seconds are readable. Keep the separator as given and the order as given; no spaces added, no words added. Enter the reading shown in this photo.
2,06
